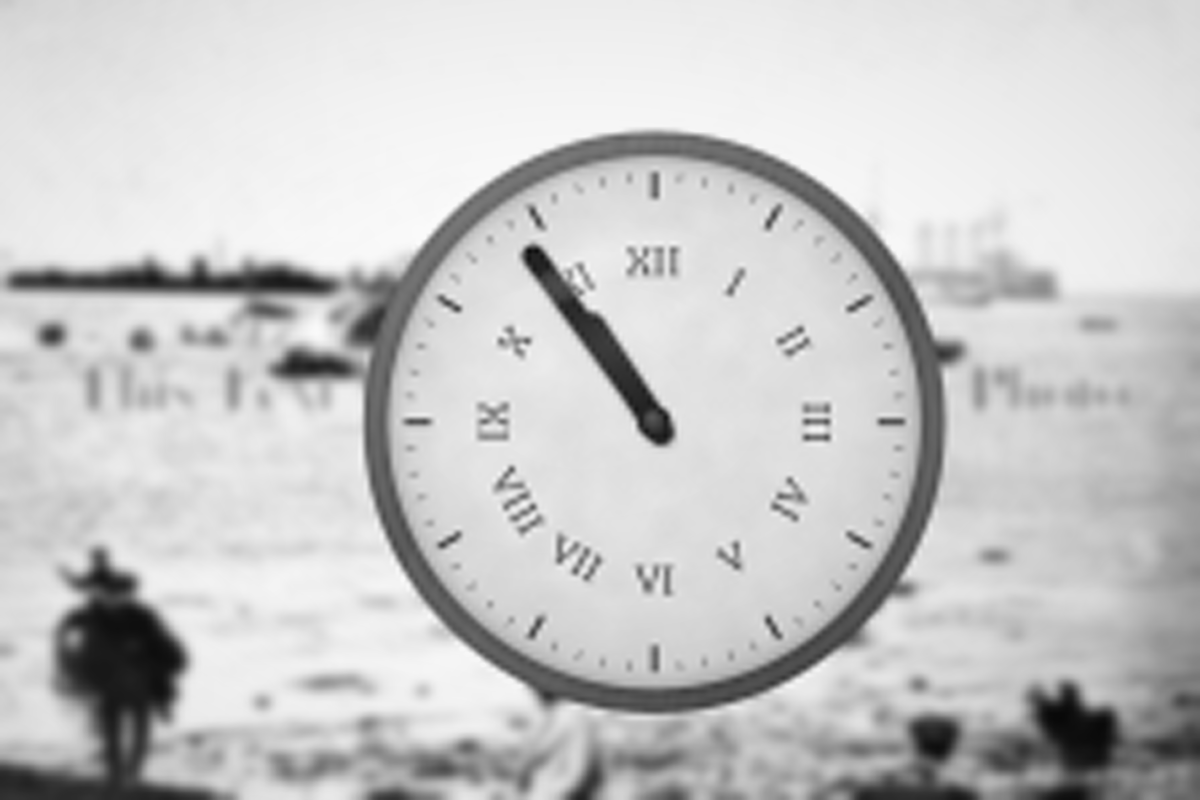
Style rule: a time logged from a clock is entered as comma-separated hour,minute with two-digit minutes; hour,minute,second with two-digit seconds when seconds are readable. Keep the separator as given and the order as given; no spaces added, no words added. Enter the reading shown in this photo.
10,54
